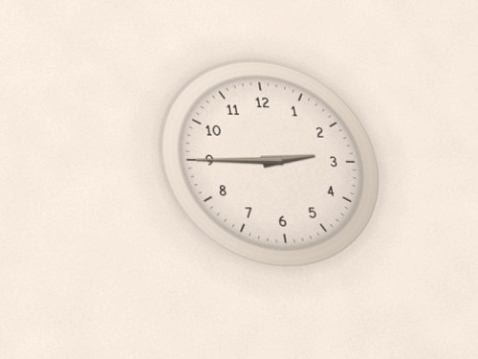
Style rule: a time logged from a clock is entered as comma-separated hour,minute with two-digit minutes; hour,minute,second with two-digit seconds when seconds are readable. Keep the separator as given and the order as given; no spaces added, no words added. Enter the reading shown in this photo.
2,45
